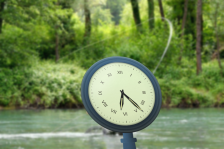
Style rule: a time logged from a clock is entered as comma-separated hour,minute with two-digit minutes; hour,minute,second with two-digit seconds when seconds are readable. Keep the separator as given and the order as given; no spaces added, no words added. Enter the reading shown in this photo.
6,23
